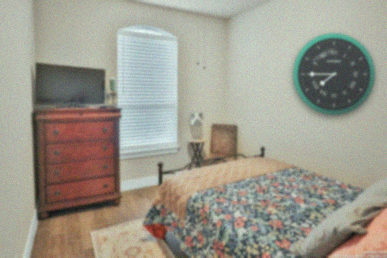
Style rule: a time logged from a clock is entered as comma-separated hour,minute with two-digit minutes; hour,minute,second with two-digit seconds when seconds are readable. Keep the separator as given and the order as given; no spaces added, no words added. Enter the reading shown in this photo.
7,45
